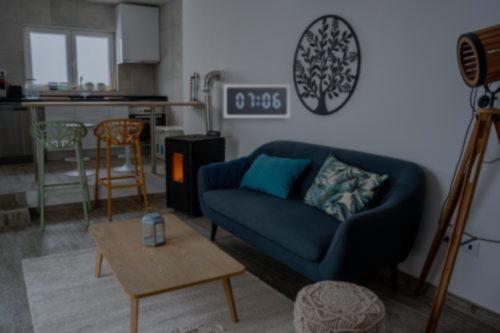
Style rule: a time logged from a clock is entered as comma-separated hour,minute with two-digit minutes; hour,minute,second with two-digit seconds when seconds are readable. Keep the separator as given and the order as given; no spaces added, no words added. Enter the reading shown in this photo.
7,06
